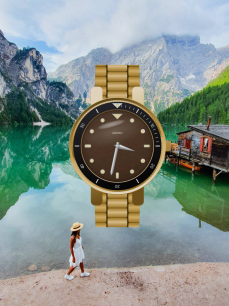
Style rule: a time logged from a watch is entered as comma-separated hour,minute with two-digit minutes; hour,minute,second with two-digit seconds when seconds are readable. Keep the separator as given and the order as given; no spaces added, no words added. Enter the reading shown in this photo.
3,32
